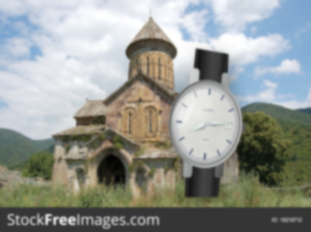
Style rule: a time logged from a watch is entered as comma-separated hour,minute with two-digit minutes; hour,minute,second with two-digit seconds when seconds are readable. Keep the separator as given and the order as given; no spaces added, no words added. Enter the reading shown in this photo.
8,14
